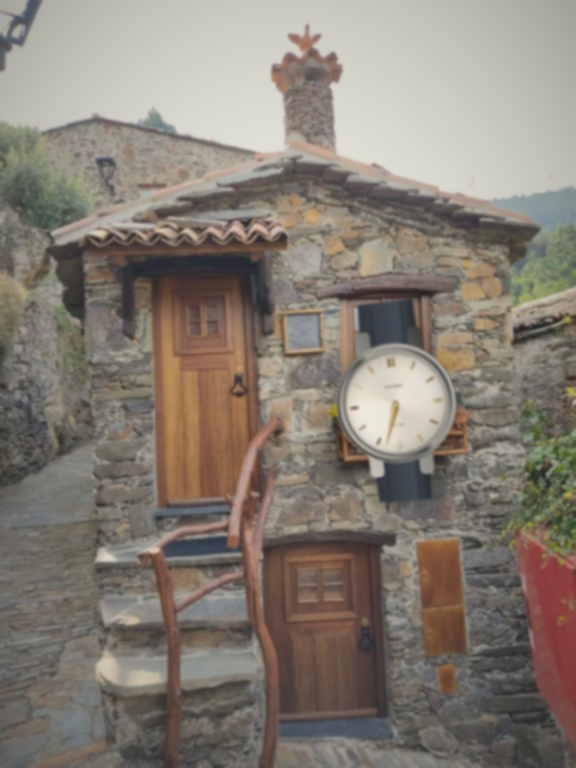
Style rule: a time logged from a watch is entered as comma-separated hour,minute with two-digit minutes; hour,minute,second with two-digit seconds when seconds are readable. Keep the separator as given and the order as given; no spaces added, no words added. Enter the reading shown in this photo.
6,33
